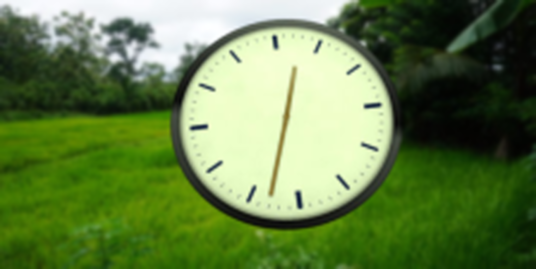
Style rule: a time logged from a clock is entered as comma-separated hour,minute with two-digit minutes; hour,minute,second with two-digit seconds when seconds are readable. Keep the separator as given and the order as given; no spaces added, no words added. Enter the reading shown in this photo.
12,33
